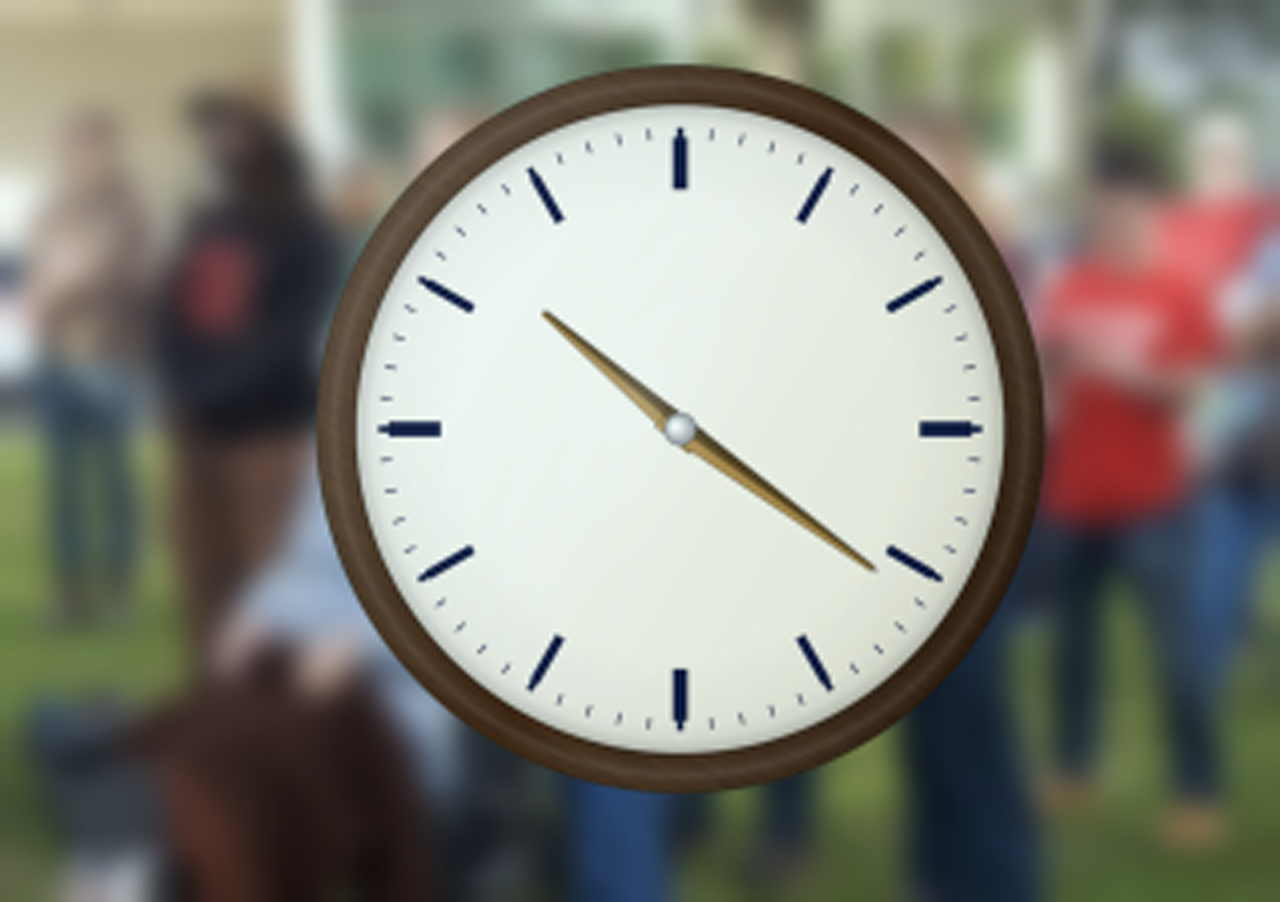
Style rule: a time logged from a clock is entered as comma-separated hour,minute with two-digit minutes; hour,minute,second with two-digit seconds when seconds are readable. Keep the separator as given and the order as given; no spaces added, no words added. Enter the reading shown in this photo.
10,21
